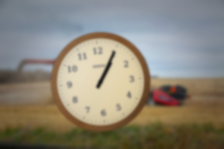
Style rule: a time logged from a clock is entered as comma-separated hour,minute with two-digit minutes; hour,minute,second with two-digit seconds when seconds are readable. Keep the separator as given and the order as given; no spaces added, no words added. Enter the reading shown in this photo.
1,05
